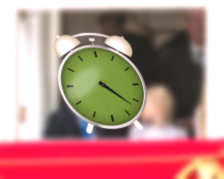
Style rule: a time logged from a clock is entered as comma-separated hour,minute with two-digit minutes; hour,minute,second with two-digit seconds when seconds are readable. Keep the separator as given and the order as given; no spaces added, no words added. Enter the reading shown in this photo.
4,22
